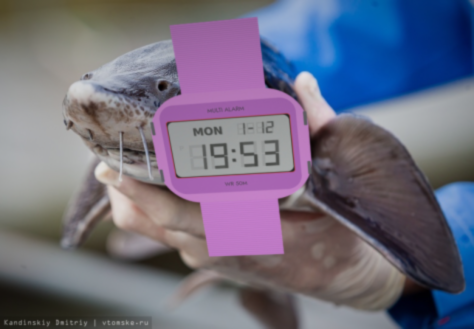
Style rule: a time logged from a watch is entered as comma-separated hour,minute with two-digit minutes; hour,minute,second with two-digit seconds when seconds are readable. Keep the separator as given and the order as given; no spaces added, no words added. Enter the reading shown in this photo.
19,53
